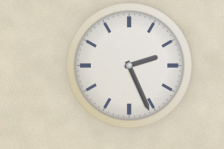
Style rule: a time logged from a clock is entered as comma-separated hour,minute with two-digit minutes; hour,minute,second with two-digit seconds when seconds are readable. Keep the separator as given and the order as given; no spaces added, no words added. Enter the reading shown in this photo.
2,26
